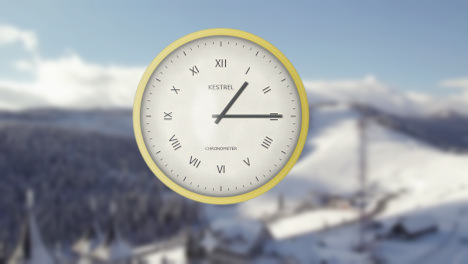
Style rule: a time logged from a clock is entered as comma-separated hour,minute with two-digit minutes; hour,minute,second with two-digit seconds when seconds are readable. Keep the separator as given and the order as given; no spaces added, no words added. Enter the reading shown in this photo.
1,15
